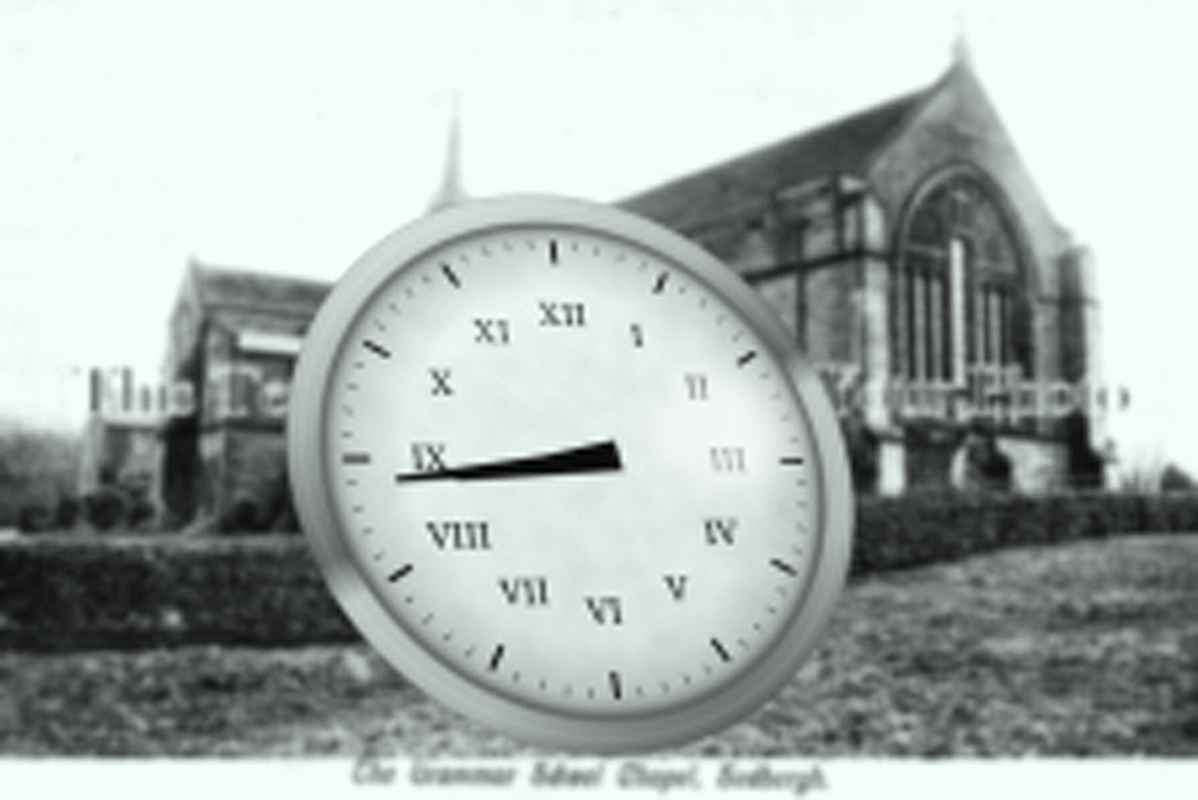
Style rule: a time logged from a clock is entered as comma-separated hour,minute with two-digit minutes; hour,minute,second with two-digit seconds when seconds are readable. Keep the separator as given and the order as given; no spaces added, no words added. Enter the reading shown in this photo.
8,44
